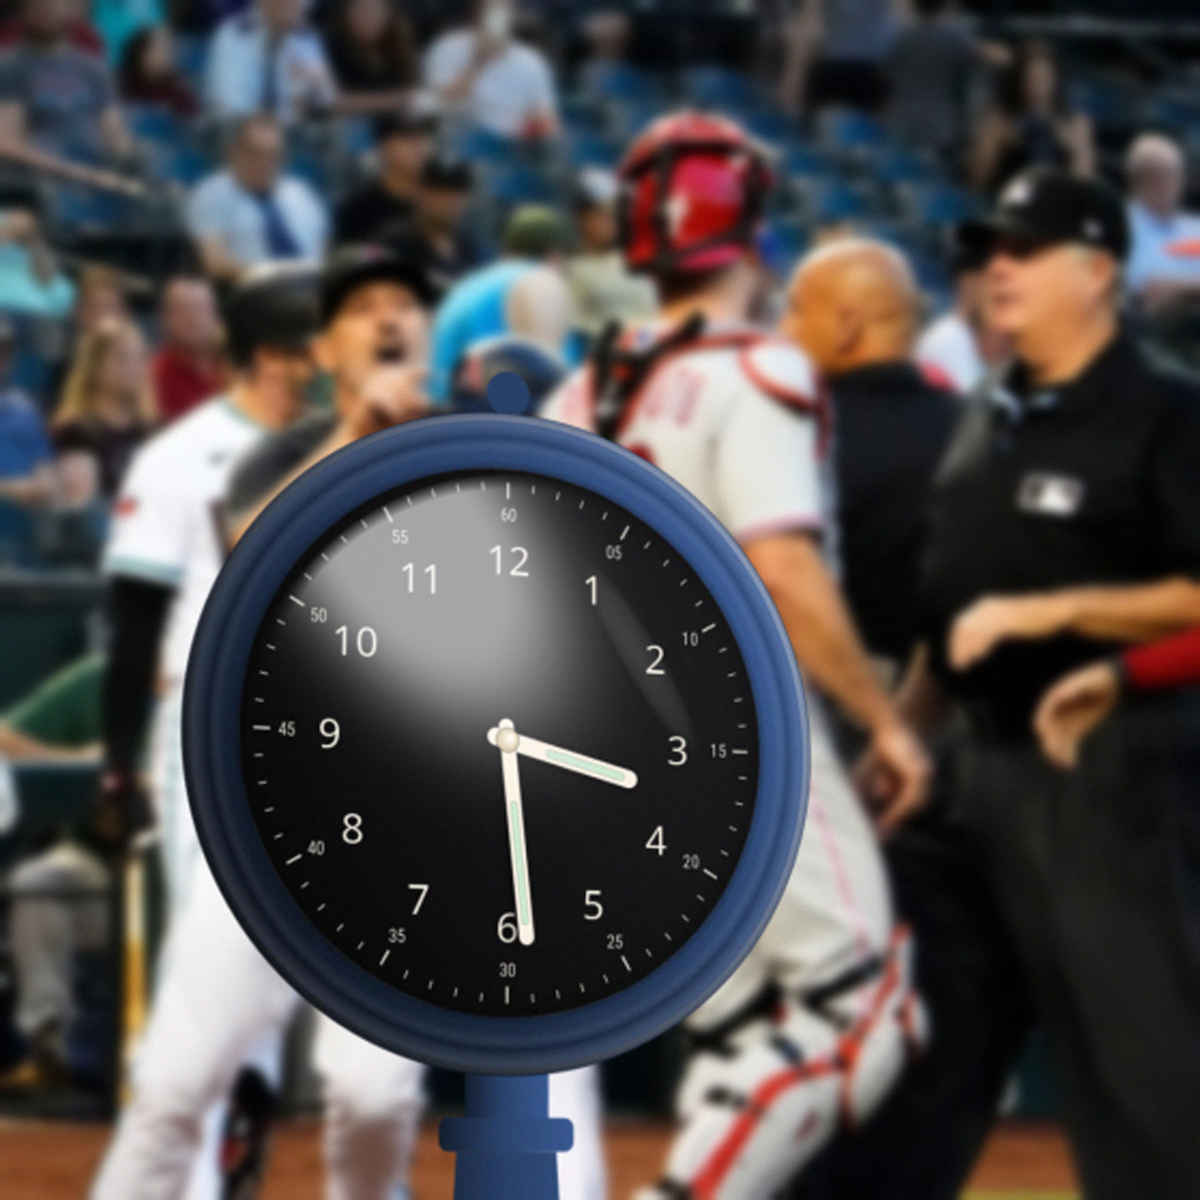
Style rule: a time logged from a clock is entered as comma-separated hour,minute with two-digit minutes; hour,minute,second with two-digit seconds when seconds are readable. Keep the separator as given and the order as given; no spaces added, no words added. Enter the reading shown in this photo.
3,29
